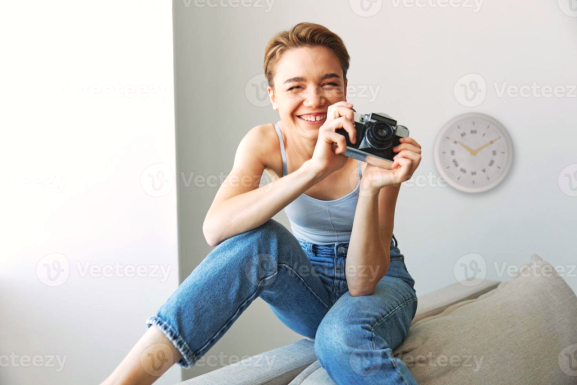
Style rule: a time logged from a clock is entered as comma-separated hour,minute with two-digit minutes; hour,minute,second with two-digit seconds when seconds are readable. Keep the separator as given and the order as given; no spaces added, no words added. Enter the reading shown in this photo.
10,10
